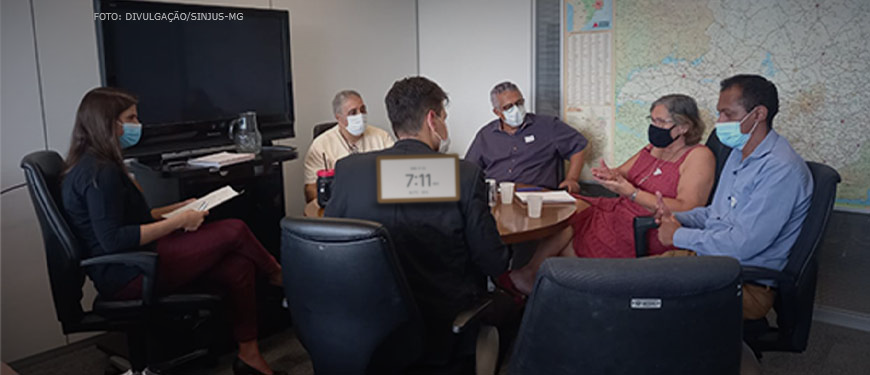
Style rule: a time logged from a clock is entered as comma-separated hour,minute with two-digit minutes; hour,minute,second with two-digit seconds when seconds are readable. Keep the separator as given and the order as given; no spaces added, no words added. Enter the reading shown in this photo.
7,11
